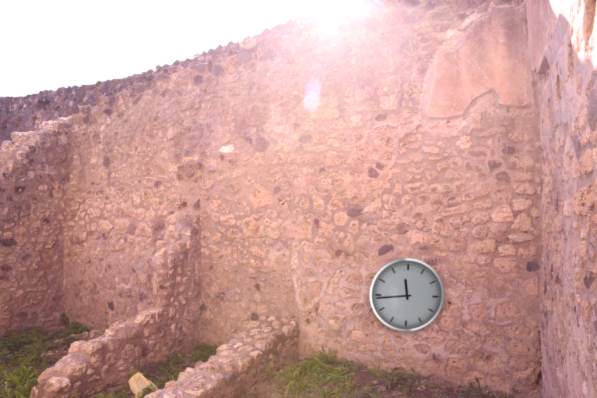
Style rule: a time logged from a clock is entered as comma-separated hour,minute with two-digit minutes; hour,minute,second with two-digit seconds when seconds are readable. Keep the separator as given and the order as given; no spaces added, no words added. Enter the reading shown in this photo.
11,44
